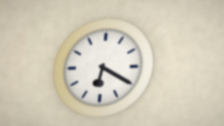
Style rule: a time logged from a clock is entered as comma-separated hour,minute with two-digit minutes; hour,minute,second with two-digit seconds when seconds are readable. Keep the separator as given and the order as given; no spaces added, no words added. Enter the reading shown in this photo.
6,20
